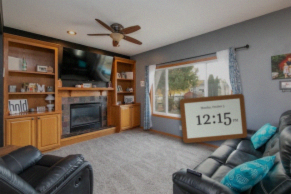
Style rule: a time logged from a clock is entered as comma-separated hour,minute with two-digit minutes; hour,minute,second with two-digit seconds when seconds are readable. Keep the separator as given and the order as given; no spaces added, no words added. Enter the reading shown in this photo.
12,15
